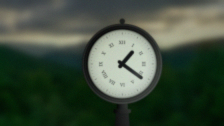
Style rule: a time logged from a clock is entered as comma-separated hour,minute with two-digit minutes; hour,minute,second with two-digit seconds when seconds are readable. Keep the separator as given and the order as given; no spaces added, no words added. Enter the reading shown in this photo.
1,21
